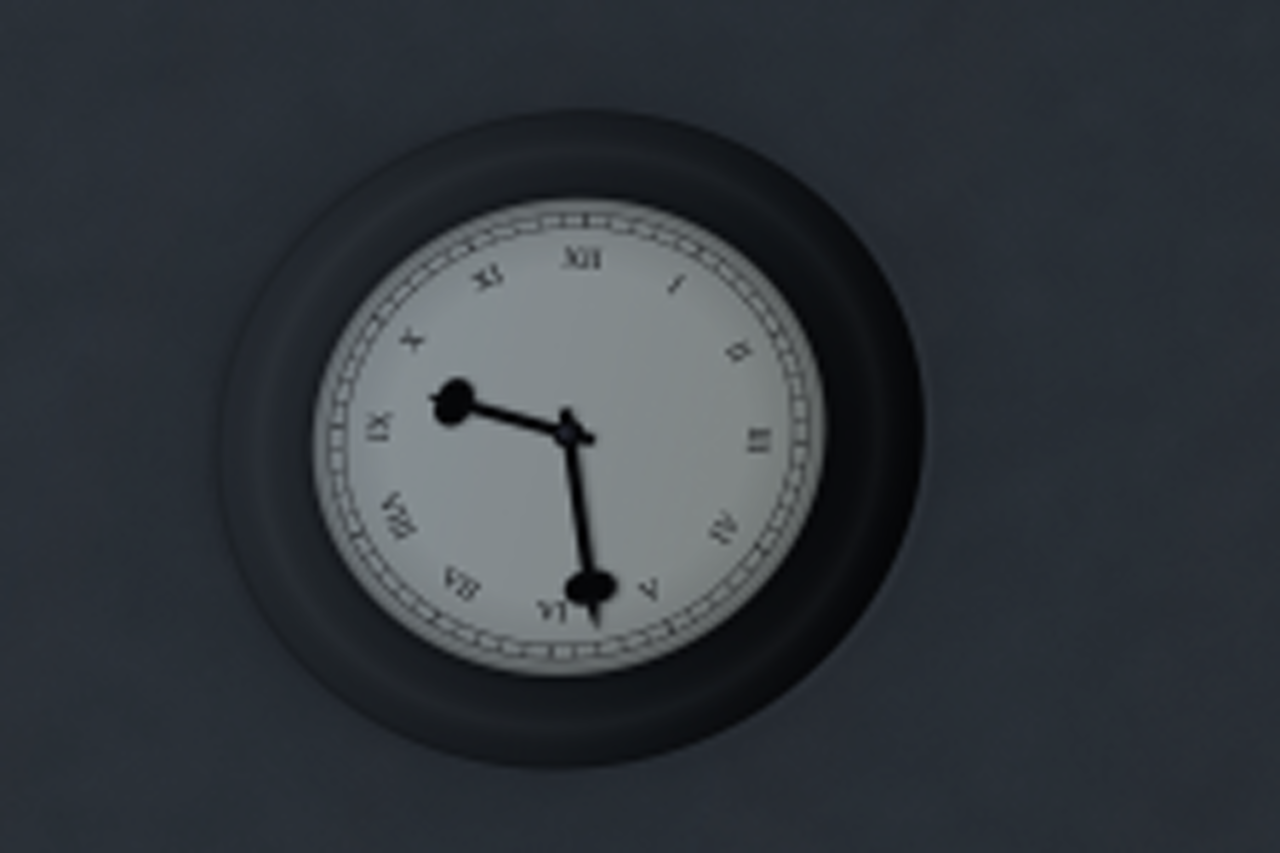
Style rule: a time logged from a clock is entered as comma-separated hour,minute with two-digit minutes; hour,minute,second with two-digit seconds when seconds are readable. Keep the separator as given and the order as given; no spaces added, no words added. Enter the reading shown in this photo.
9,28
